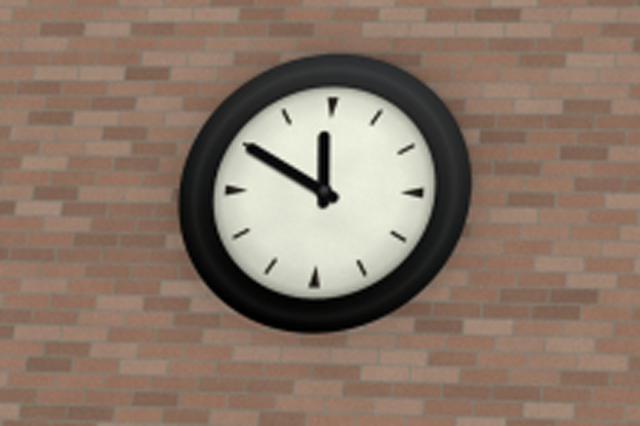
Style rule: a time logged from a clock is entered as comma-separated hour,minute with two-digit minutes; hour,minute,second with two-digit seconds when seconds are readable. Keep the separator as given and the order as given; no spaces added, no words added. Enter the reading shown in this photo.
11,50
